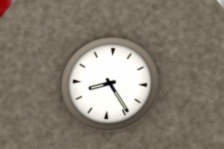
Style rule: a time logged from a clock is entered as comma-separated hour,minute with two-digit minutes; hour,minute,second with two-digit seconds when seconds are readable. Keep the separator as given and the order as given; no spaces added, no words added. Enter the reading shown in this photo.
8,24
